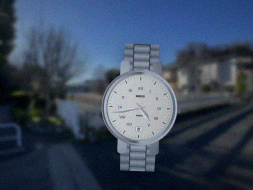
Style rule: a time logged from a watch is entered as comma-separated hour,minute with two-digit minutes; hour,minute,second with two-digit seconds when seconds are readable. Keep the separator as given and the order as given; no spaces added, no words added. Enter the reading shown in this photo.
4,43
